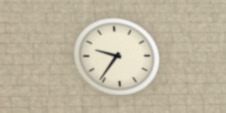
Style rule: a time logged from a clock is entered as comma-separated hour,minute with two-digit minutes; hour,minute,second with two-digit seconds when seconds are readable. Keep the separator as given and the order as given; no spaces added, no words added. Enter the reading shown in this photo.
9,36
